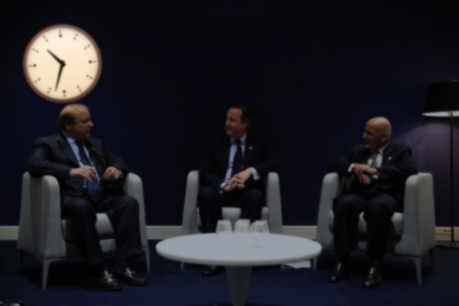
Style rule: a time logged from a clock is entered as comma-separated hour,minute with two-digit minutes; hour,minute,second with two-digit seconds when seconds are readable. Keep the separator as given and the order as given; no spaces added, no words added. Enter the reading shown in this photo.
10,33
